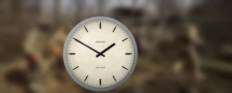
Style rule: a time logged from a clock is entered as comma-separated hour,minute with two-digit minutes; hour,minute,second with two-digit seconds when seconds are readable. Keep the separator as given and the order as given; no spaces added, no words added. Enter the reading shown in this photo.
1,50
